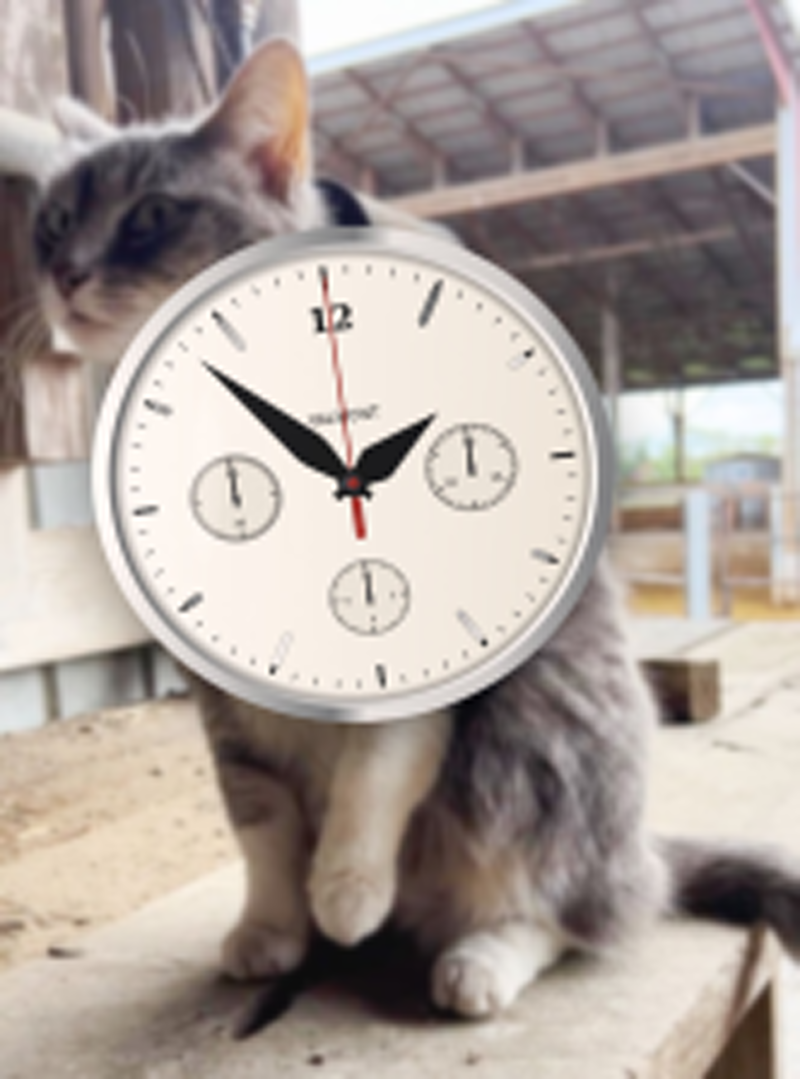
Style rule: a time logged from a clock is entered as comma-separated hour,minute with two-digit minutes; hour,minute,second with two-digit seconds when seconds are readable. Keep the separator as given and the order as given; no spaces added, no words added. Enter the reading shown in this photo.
1,53
